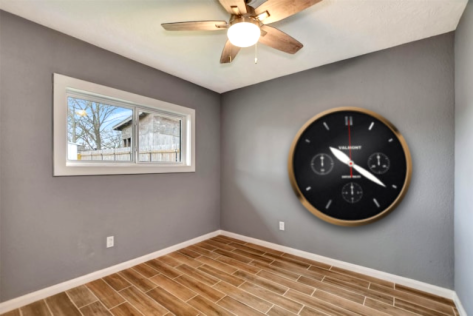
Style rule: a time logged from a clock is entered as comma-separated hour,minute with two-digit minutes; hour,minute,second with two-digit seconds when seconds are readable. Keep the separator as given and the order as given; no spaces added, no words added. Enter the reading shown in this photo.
10,21
